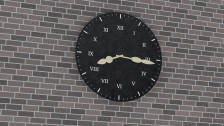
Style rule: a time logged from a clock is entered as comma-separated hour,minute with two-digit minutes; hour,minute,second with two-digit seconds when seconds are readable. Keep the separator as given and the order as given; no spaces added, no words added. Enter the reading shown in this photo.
8,16
